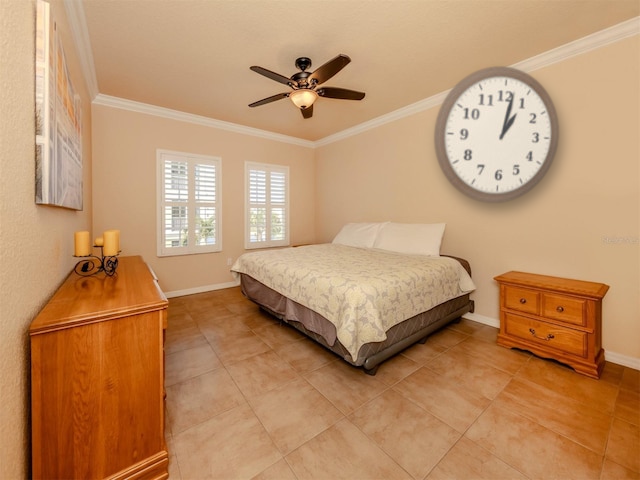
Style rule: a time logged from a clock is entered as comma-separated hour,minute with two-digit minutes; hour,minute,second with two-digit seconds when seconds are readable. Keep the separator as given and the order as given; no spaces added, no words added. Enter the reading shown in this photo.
1,02
